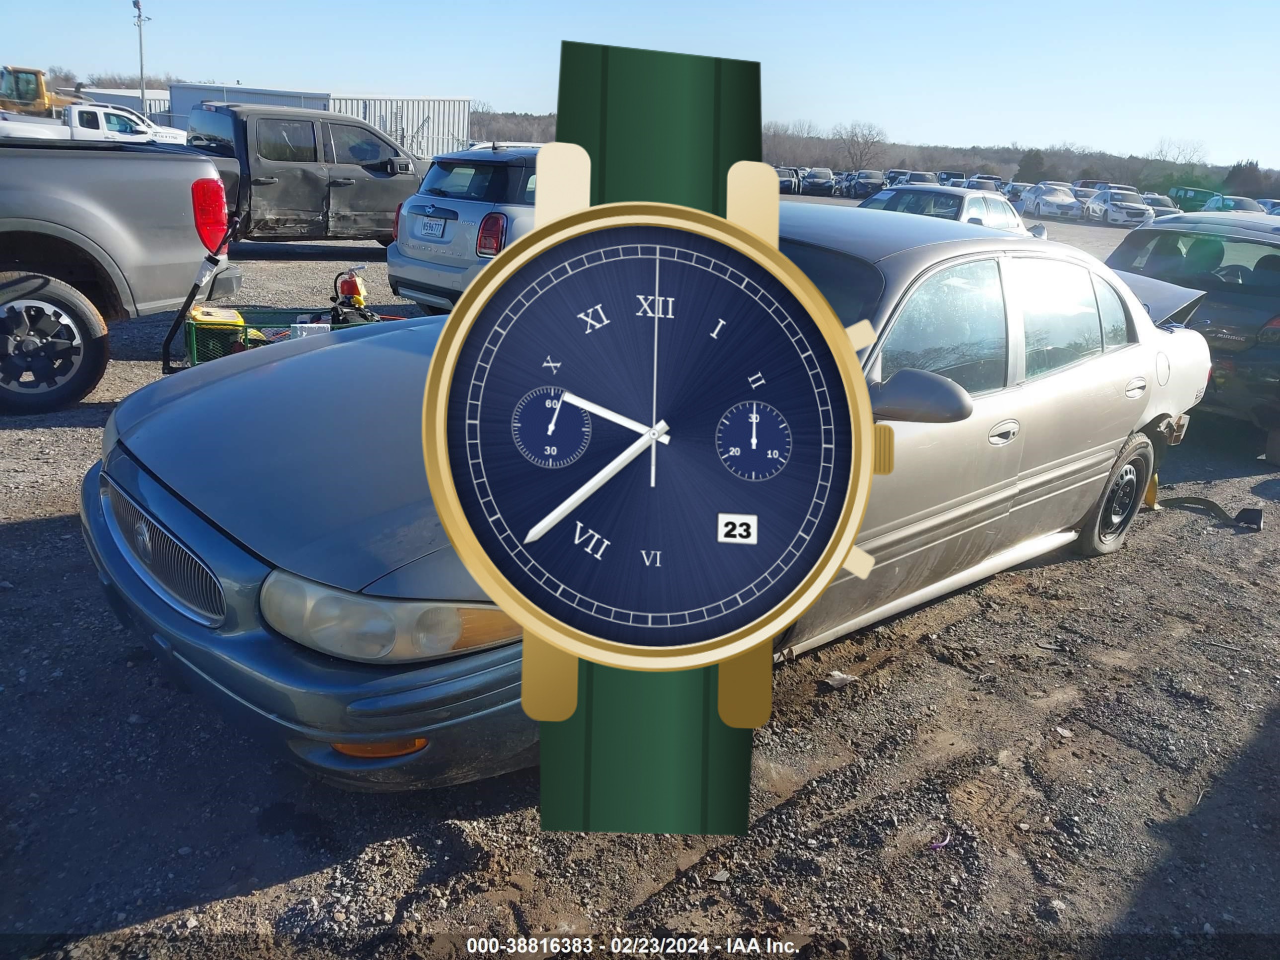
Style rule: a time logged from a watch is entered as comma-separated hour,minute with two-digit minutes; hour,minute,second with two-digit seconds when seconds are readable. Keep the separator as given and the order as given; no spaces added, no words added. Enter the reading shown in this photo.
9,38,03
